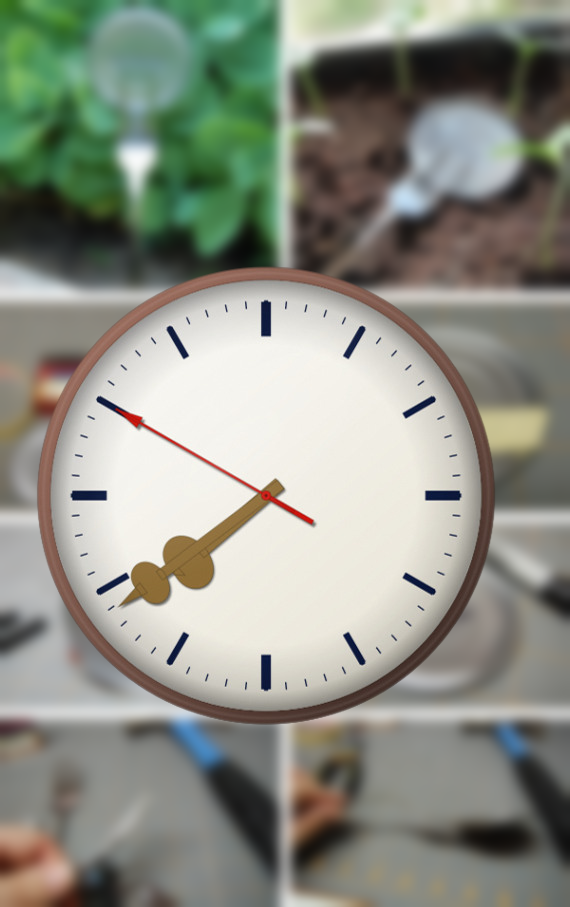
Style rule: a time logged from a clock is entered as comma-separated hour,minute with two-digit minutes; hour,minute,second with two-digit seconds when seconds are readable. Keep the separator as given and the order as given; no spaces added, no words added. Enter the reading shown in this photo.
7,38,50
